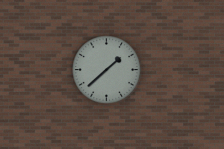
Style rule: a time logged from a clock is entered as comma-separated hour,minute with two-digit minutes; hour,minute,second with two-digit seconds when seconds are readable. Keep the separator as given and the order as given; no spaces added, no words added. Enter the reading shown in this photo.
1,38
